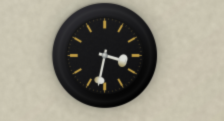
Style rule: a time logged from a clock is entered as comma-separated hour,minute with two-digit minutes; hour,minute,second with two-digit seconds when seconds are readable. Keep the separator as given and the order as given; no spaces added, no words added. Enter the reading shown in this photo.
3,32
